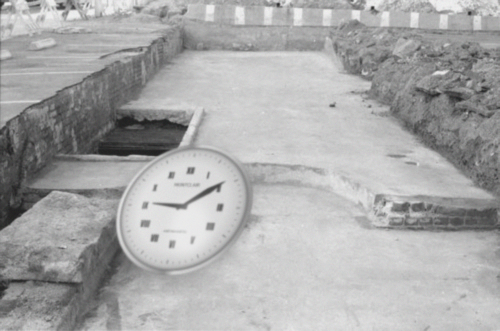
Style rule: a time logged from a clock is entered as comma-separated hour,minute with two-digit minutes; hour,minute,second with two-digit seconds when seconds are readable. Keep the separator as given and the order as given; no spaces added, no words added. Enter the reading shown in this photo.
9,09
